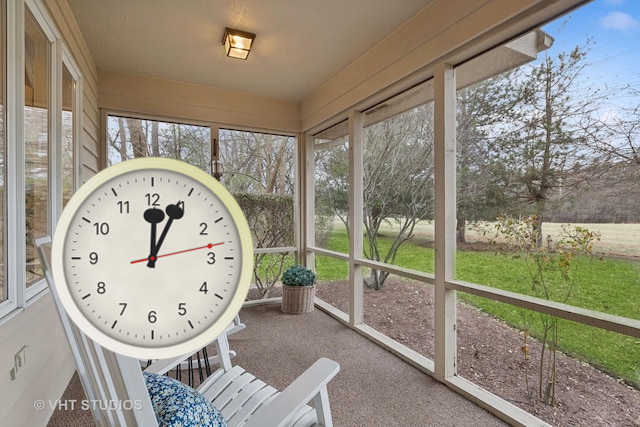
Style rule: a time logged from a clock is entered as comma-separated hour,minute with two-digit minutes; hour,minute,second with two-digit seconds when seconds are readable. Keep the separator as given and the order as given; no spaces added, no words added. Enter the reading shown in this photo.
12,04,13
